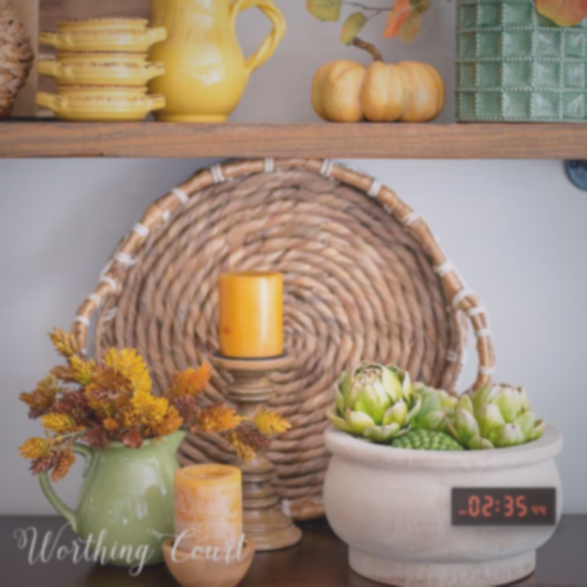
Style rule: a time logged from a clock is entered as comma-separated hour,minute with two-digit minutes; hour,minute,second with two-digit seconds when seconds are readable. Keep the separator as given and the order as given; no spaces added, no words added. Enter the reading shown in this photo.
2,35
